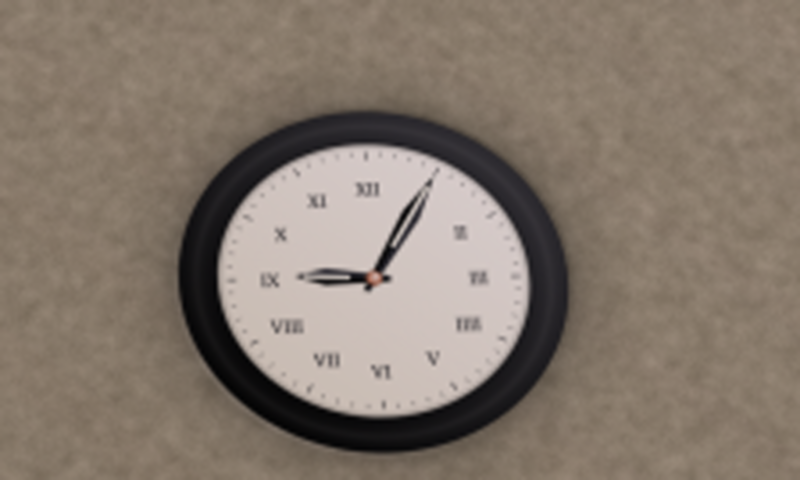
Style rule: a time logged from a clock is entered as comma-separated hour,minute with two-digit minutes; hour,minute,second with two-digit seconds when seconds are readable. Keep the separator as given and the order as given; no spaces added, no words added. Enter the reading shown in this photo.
9,05
